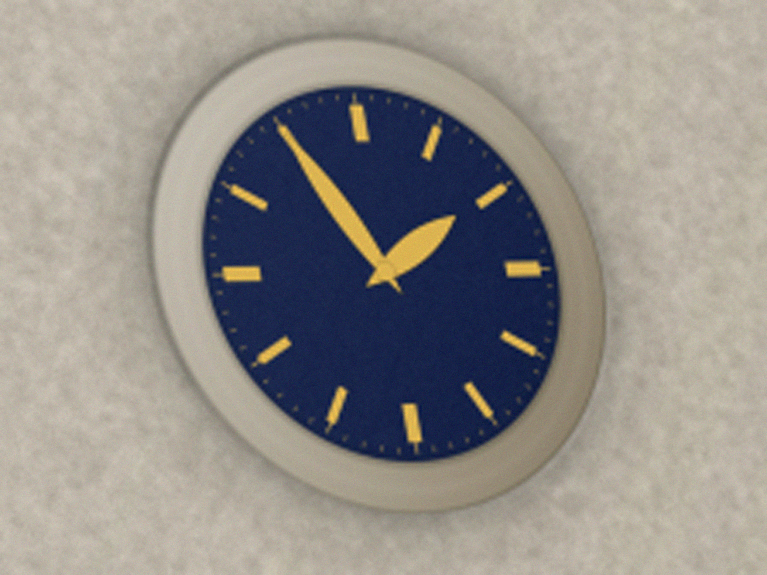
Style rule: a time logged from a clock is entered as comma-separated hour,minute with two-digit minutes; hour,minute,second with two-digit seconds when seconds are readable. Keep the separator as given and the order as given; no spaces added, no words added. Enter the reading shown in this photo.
1,55
